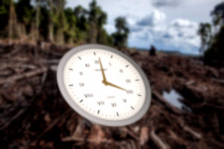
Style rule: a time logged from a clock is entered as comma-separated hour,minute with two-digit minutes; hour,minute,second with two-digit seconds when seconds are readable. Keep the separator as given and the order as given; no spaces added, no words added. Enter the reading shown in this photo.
4,01
